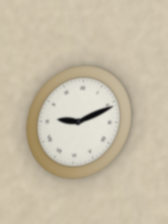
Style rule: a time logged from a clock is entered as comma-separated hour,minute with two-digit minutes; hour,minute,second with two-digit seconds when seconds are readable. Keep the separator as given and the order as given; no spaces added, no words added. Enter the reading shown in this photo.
9,11
